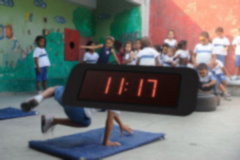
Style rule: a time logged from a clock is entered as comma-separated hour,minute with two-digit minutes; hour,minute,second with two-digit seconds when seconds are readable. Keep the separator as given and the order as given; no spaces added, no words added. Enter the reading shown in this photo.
11,17
